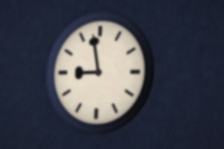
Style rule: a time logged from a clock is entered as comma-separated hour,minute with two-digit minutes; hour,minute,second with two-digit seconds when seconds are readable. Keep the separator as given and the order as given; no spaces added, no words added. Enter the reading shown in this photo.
8,58
